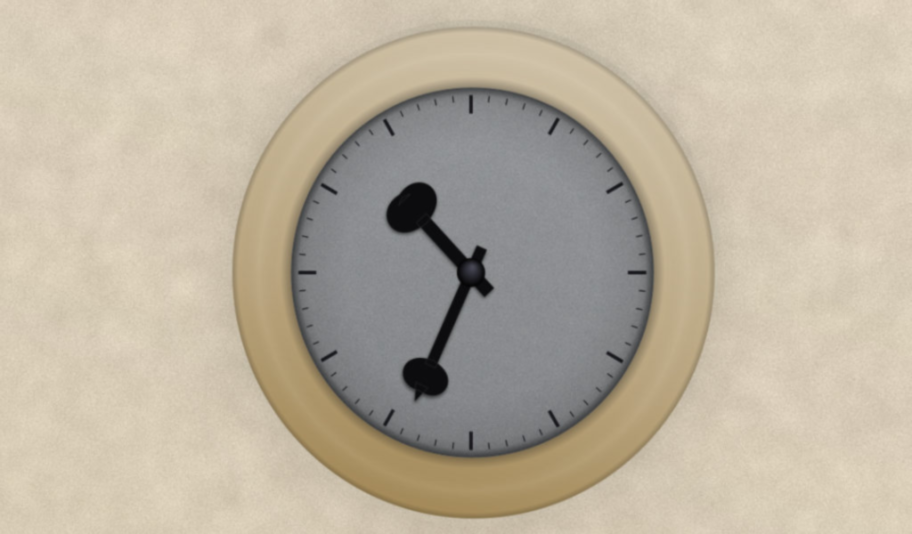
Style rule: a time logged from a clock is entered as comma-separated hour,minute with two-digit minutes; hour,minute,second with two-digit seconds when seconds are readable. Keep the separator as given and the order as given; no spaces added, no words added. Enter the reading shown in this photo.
10,34
